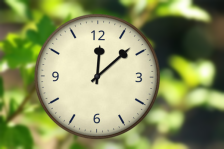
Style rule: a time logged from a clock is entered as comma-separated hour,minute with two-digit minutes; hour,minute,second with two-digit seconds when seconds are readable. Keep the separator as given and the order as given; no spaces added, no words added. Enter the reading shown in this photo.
12,08
